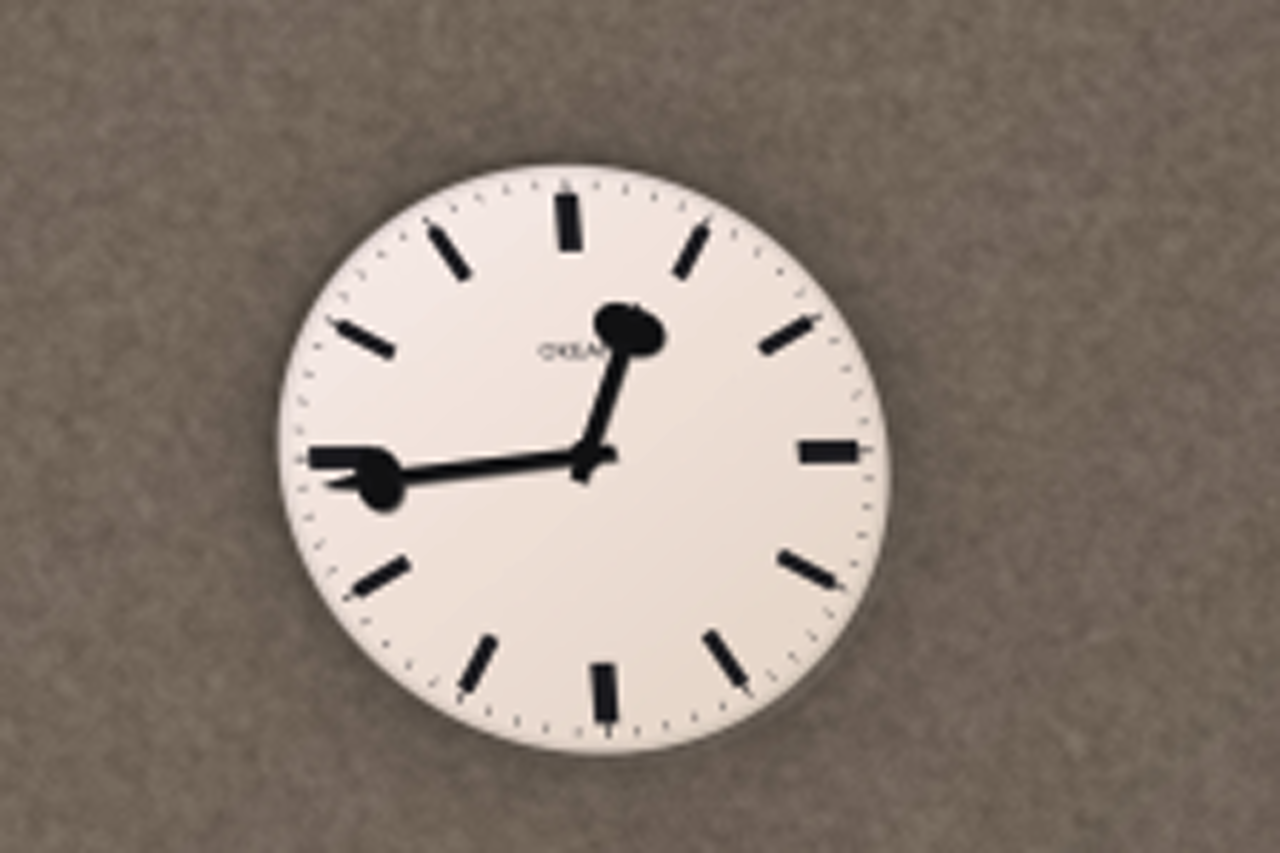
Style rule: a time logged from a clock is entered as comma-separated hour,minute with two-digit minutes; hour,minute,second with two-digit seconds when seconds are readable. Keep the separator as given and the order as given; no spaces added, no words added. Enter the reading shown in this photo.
12,44
